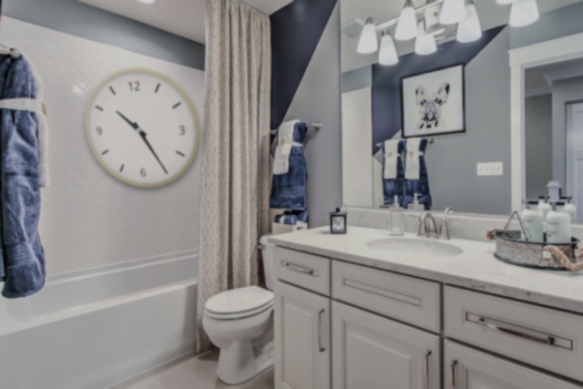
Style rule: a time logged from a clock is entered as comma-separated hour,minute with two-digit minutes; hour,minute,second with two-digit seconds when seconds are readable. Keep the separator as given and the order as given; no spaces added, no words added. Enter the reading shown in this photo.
10,25
